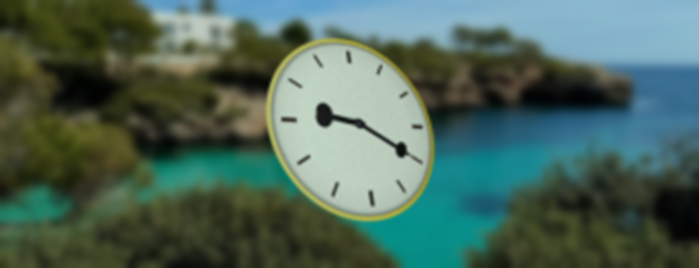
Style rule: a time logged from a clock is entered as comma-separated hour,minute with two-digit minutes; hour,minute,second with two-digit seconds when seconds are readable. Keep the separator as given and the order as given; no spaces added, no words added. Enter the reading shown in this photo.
9,20
